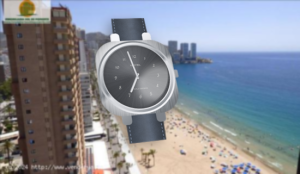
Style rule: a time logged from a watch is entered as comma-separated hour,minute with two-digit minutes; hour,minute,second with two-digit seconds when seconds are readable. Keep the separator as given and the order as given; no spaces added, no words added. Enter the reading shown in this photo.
6,58
